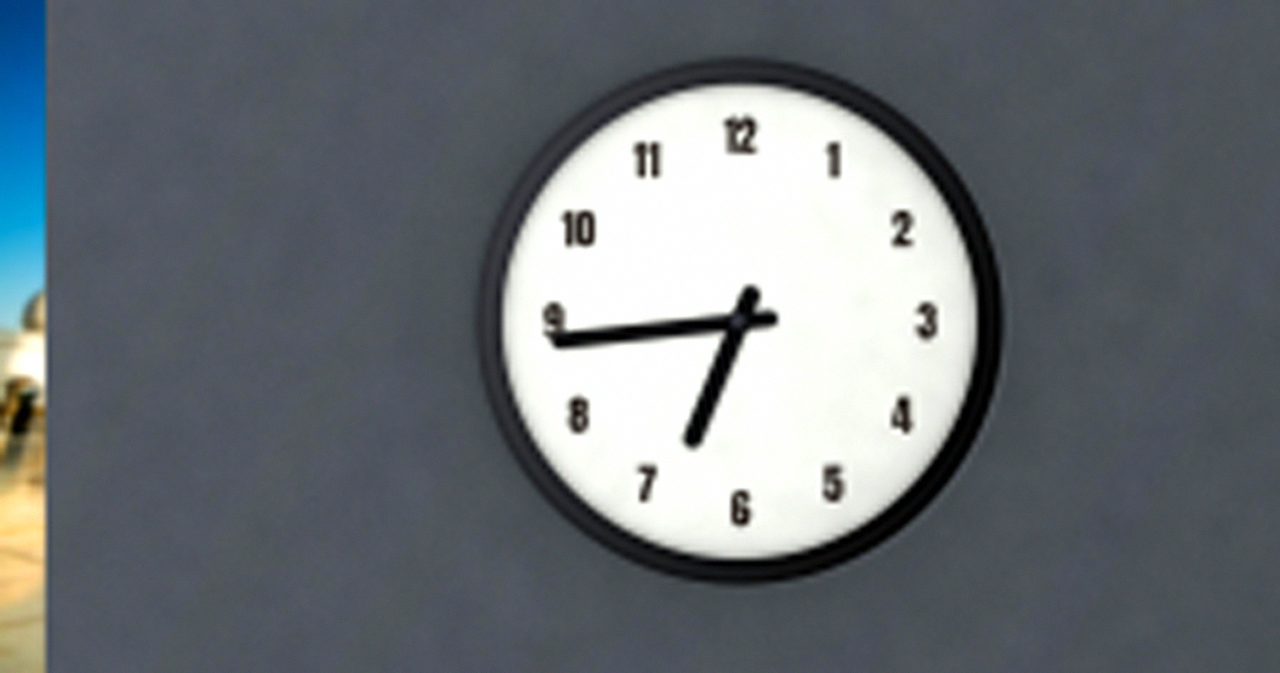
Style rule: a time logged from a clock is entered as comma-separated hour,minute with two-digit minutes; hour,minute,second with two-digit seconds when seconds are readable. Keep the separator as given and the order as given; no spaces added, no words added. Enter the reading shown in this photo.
6,44
